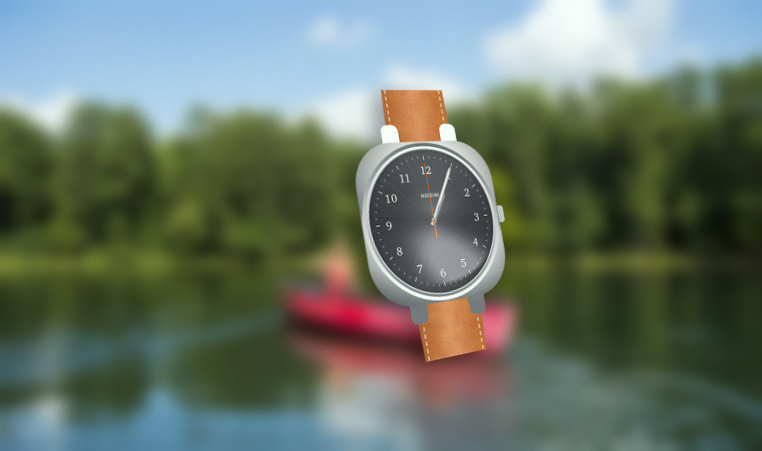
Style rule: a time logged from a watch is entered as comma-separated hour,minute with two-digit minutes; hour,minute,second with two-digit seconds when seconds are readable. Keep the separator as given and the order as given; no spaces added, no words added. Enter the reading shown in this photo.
1,05,00
